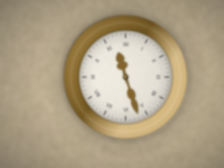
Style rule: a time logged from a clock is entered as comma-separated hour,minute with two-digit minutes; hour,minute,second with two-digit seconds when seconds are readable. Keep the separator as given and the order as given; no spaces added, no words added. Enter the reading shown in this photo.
11,27
